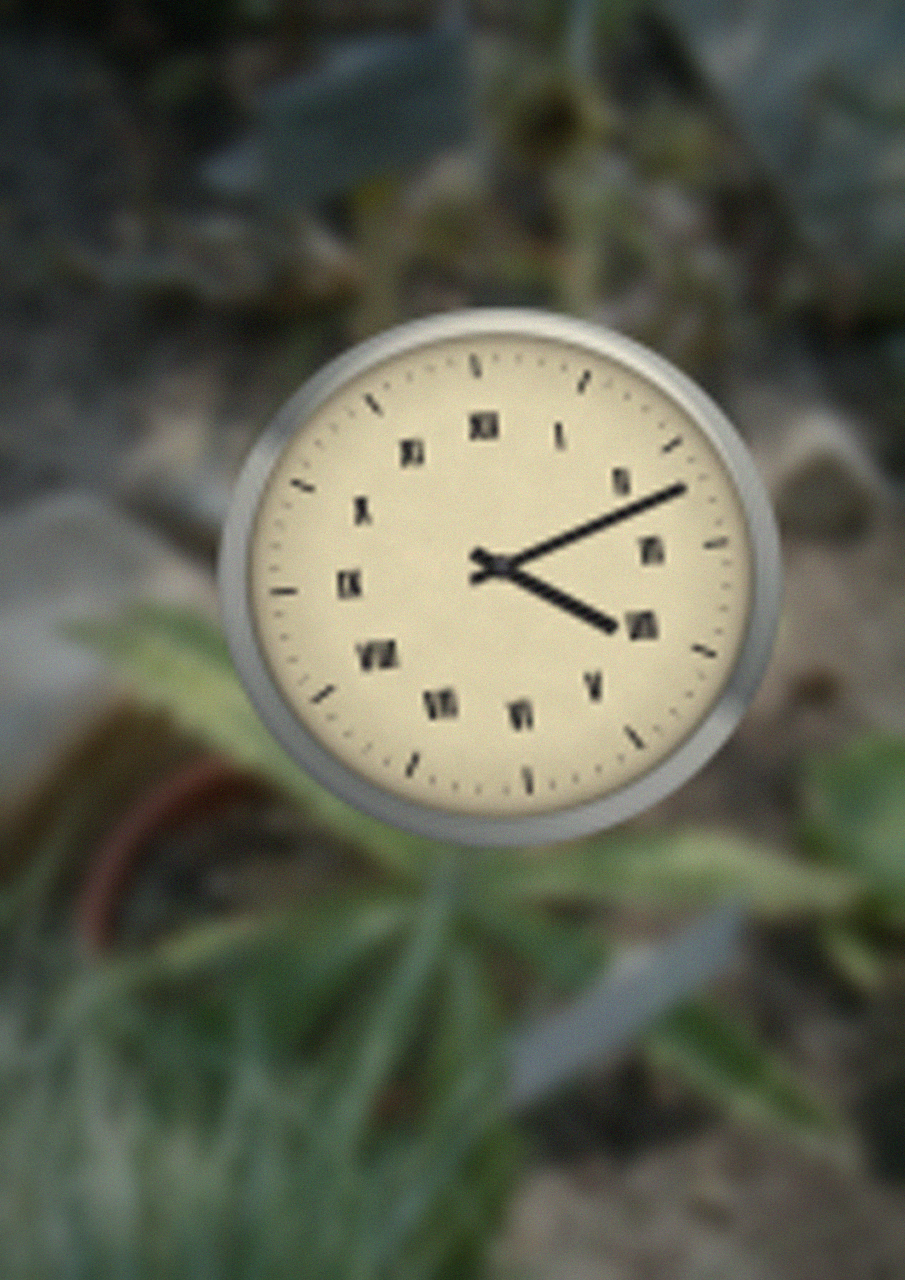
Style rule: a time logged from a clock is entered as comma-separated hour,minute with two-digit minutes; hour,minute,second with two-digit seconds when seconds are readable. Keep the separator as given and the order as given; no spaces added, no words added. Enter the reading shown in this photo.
4,12
